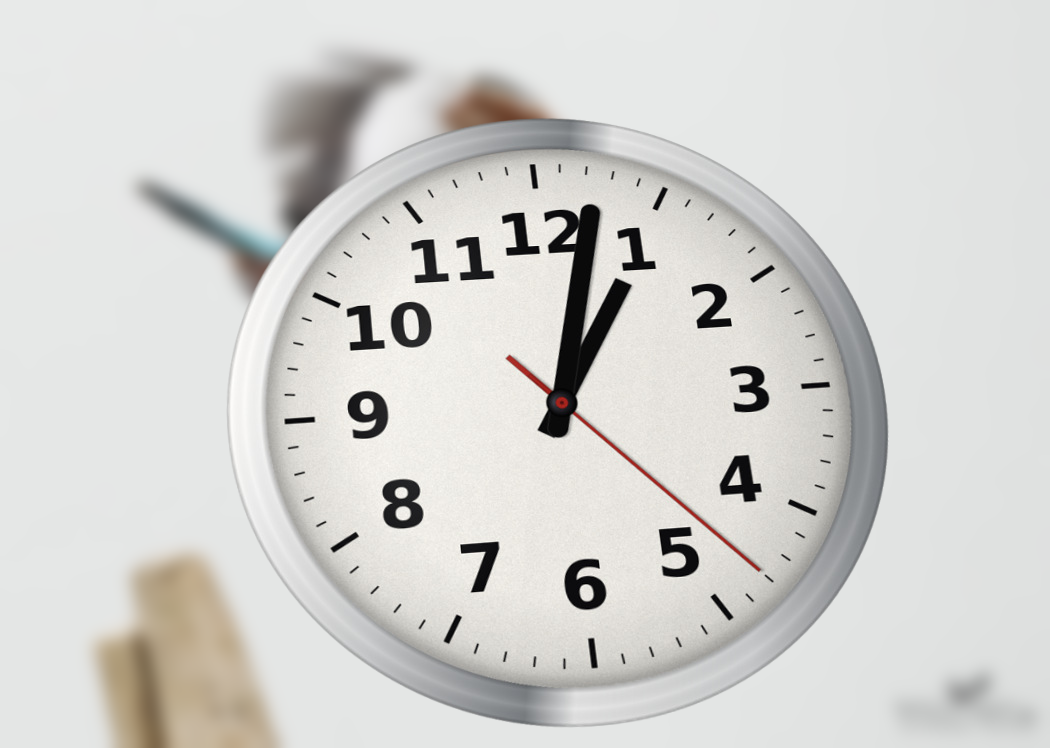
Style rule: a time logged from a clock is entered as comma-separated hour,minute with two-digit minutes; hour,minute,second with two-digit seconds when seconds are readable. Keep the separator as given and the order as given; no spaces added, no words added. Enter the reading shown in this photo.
1,02,23
